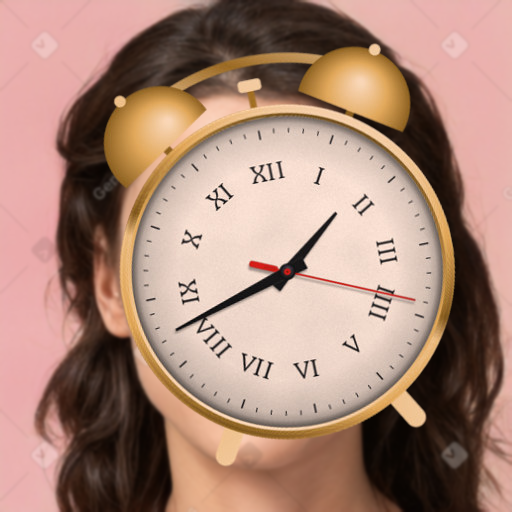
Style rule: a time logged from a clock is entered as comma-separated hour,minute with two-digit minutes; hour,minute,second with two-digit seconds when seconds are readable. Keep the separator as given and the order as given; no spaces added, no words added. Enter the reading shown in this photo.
1,42,19
